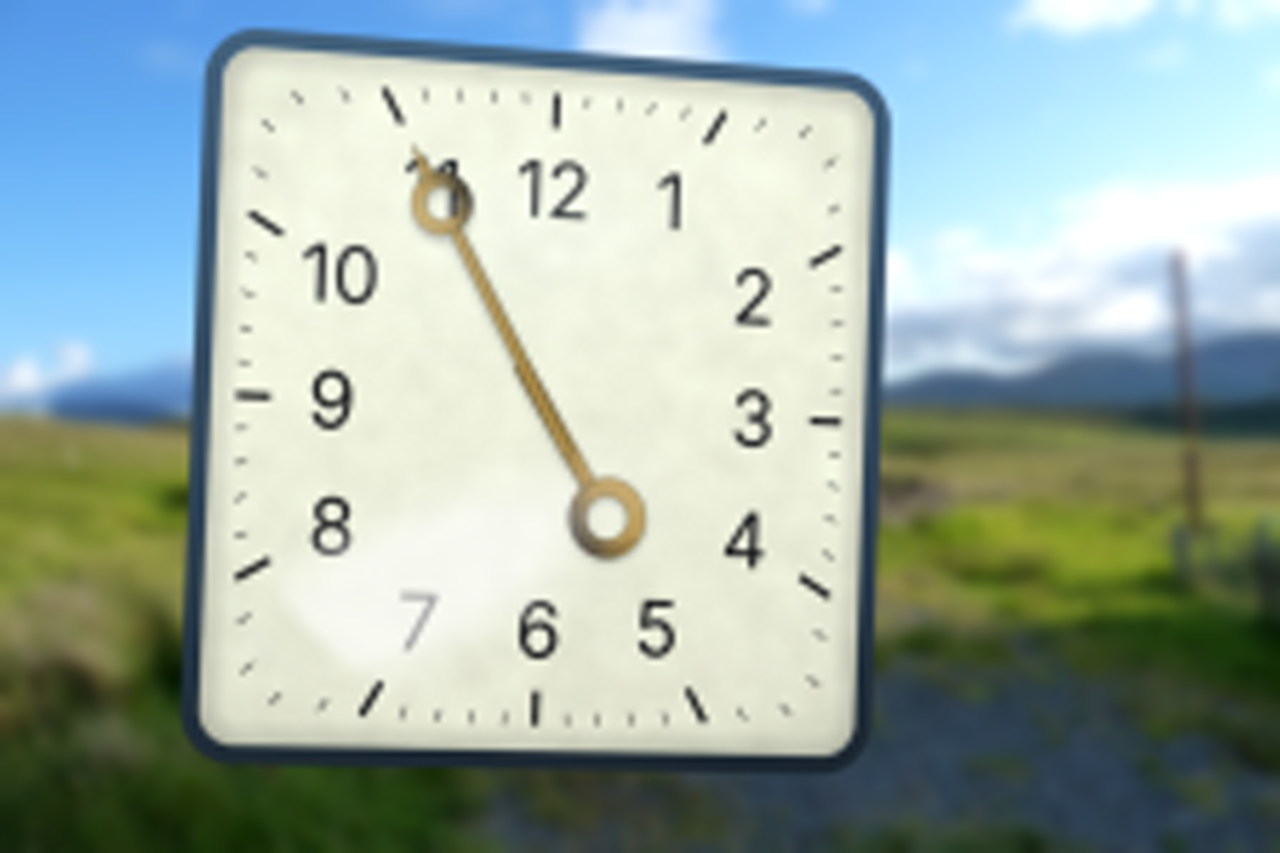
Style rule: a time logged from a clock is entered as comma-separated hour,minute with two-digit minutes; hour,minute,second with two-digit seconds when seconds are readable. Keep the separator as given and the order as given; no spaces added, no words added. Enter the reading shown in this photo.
4,55
